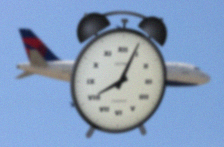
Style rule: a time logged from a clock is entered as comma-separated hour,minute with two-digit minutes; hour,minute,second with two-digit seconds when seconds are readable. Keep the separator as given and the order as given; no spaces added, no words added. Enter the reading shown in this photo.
8,04
